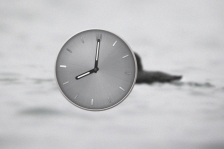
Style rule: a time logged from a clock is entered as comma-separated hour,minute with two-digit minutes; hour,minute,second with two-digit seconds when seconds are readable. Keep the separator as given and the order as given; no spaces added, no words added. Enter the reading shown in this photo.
8,00
